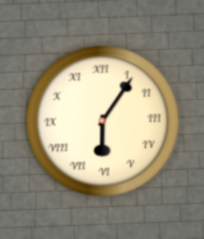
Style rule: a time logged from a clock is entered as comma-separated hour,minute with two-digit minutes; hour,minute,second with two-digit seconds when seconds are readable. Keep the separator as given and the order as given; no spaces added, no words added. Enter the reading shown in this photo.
6,06
